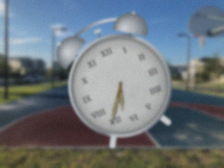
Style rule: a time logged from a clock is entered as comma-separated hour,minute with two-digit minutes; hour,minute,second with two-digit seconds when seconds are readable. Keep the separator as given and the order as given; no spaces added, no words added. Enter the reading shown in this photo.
6,36
